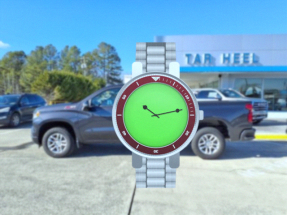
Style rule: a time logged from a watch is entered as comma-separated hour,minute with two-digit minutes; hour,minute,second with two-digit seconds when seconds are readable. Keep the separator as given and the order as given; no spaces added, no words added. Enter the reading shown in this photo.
10,13
